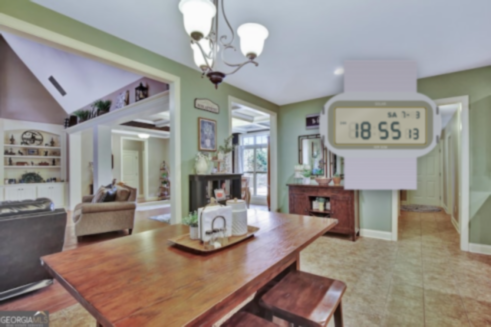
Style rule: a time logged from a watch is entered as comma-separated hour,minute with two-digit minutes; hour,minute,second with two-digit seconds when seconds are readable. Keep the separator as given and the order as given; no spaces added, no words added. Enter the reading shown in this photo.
18,55,13
